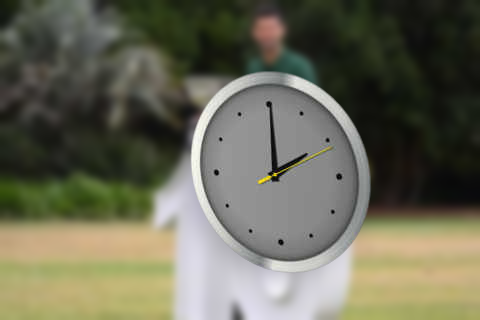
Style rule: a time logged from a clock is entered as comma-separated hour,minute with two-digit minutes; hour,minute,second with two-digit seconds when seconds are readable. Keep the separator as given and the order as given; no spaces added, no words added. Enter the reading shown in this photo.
2,00,11
